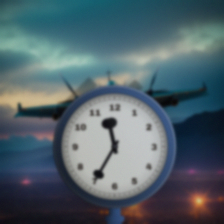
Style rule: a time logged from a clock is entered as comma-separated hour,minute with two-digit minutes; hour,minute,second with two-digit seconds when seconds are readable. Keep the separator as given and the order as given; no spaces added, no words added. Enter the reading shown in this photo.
11,35
